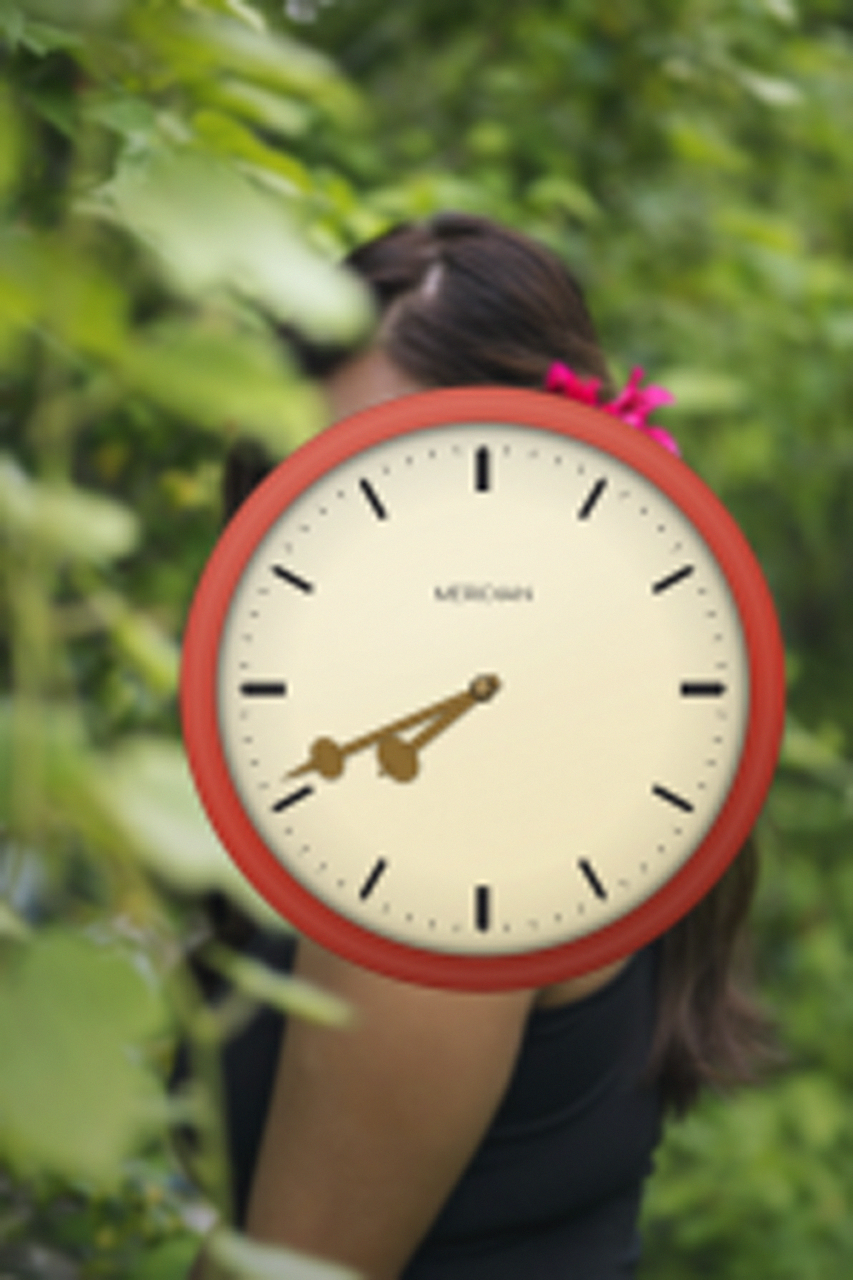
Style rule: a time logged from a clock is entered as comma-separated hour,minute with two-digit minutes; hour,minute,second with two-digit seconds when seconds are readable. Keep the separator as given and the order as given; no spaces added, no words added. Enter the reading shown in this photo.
7,41
